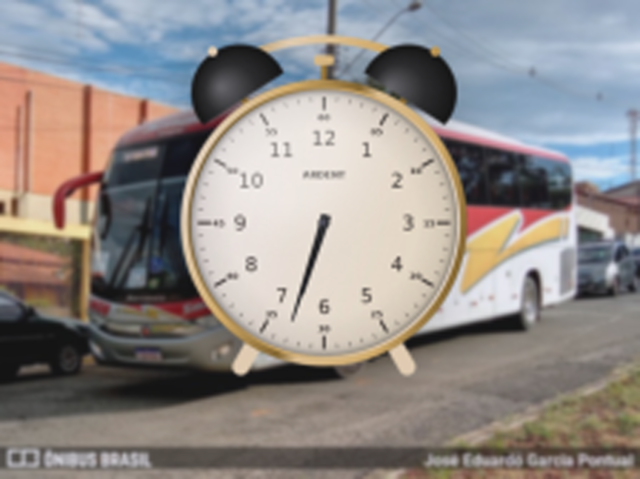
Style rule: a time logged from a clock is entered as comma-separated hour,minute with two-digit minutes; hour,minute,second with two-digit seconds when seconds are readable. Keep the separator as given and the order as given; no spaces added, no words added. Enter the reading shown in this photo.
6,33
